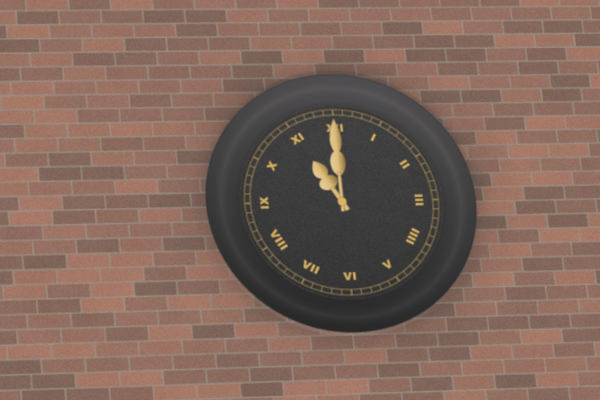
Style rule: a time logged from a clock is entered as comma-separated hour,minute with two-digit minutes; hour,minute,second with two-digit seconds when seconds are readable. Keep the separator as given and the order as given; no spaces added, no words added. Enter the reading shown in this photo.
11,00
